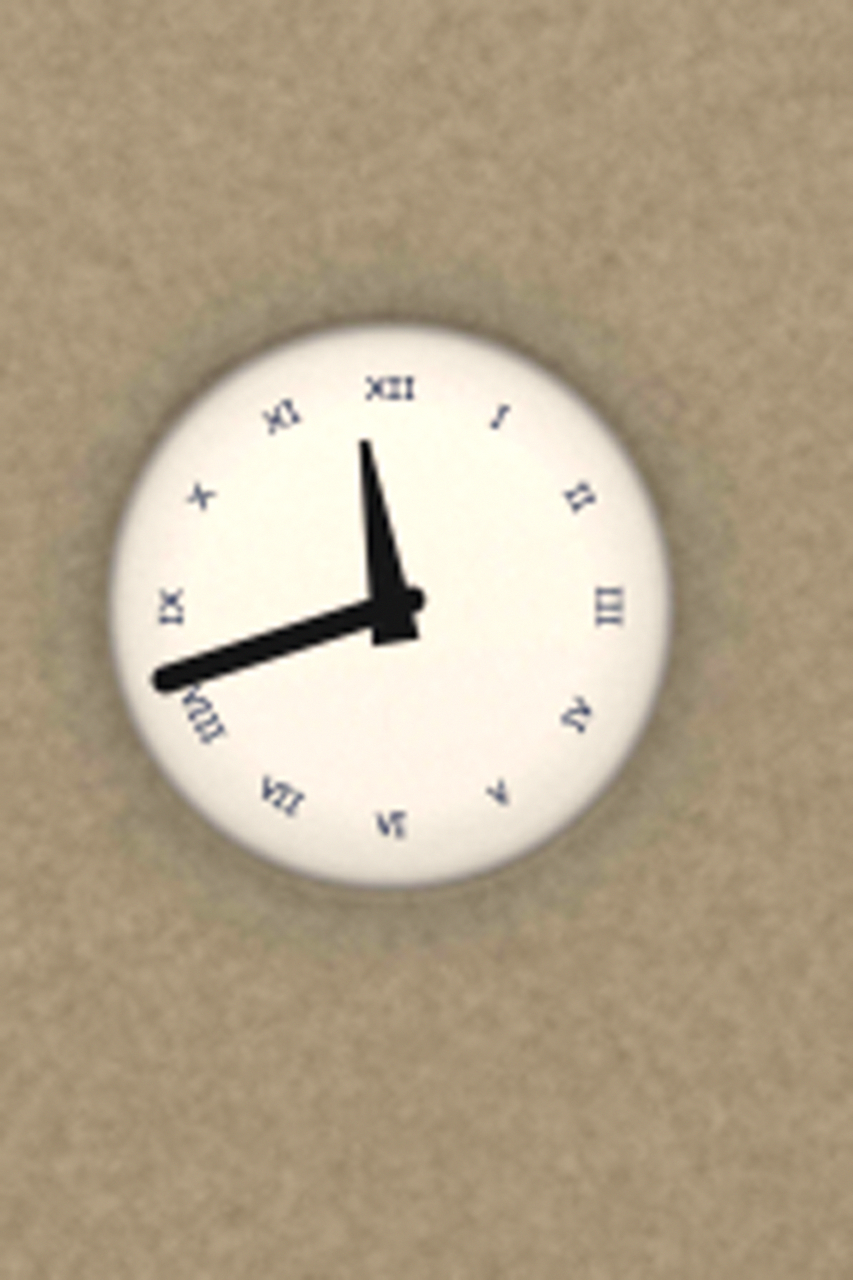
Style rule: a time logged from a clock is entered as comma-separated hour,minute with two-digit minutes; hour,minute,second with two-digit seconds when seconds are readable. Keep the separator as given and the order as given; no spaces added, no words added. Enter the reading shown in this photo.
11,42
